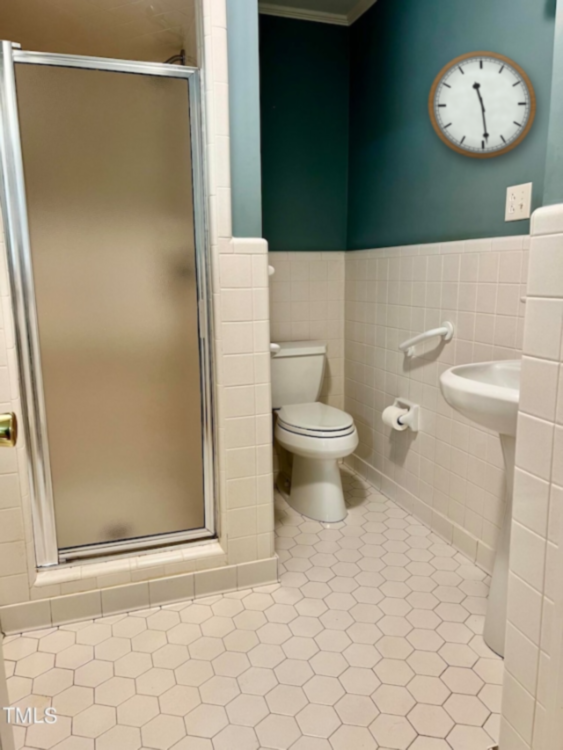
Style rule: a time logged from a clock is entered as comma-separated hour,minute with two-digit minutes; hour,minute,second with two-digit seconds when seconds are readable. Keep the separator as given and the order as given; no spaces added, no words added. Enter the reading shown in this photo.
11,29
